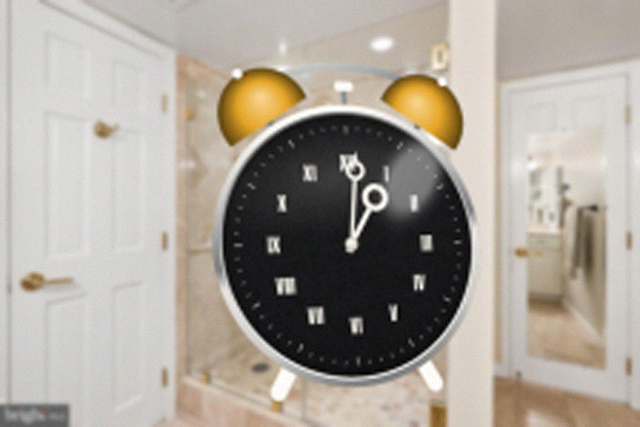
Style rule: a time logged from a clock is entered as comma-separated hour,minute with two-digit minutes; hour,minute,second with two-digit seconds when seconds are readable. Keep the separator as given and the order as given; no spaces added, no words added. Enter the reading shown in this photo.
1,01
